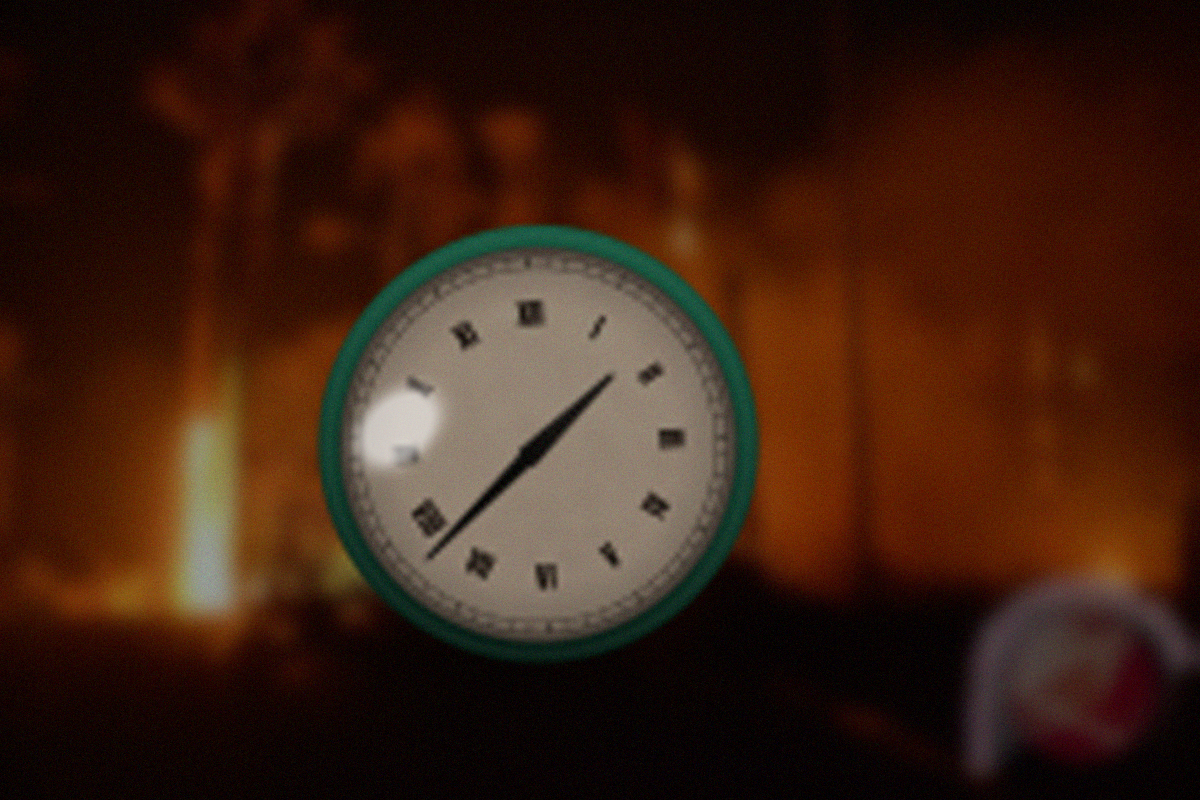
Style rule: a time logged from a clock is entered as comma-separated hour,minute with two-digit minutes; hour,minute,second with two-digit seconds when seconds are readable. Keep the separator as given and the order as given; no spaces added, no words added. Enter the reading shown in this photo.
1,38
